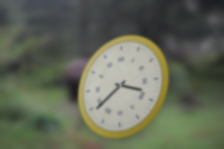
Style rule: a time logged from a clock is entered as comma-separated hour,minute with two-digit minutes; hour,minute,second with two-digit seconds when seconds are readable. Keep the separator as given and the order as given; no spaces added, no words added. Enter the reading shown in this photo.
3,39
